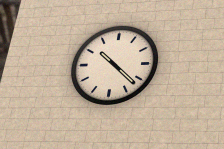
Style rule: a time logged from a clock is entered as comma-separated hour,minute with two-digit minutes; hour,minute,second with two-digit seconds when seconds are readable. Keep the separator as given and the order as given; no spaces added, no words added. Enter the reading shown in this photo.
10,22
